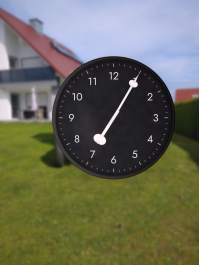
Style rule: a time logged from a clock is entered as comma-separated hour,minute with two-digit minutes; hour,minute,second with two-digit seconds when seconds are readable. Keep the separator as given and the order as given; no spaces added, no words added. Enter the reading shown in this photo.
7,05
